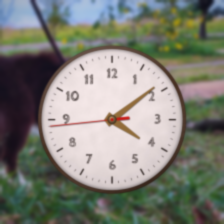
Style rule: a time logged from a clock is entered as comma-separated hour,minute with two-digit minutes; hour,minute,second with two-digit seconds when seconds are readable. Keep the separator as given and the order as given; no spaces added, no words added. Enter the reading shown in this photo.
4,08,44
